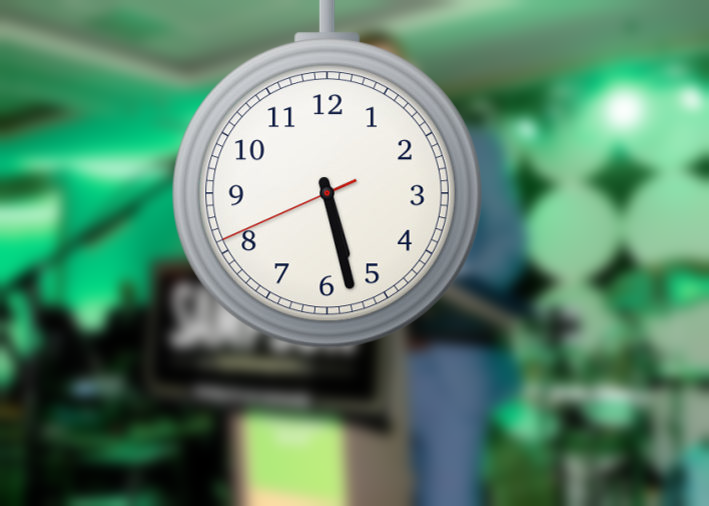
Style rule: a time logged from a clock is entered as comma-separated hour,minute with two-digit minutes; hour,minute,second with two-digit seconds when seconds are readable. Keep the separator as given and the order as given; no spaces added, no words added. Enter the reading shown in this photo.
5,27,41
